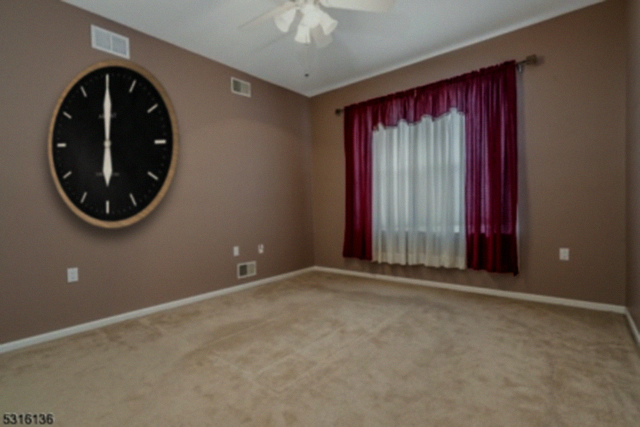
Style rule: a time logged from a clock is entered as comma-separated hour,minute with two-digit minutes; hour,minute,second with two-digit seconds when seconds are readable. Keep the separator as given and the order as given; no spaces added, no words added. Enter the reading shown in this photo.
6,00
